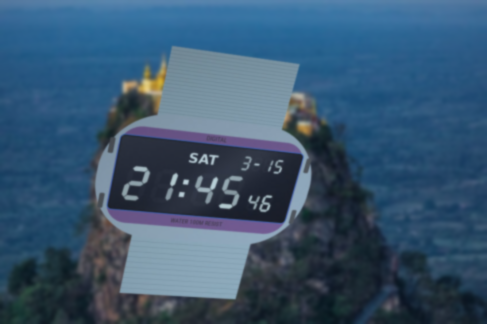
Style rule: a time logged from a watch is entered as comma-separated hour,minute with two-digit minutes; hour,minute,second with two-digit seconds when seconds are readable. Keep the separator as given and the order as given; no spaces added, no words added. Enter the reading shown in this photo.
21,45,46
